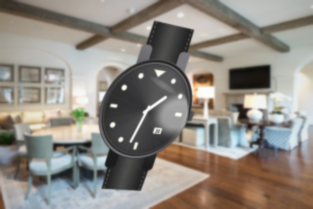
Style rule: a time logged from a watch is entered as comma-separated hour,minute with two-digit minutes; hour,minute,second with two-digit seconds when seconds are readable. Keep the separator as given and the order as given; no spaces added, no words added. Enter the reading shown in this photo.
1,32
